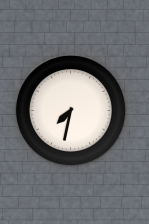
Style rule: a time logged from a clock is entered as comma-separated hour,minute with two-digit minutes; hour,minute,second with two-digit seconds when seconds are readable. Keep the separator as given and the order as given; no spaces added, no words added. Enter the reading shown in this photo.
7,32
